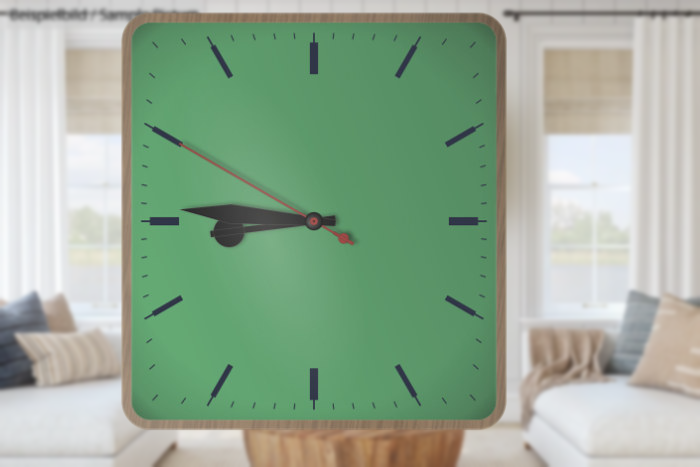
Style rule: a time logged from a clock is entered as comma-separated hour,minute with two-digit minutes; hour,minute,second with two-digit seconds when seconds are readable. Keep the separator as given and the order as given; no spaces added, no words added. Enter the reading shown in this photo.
8,45,50
